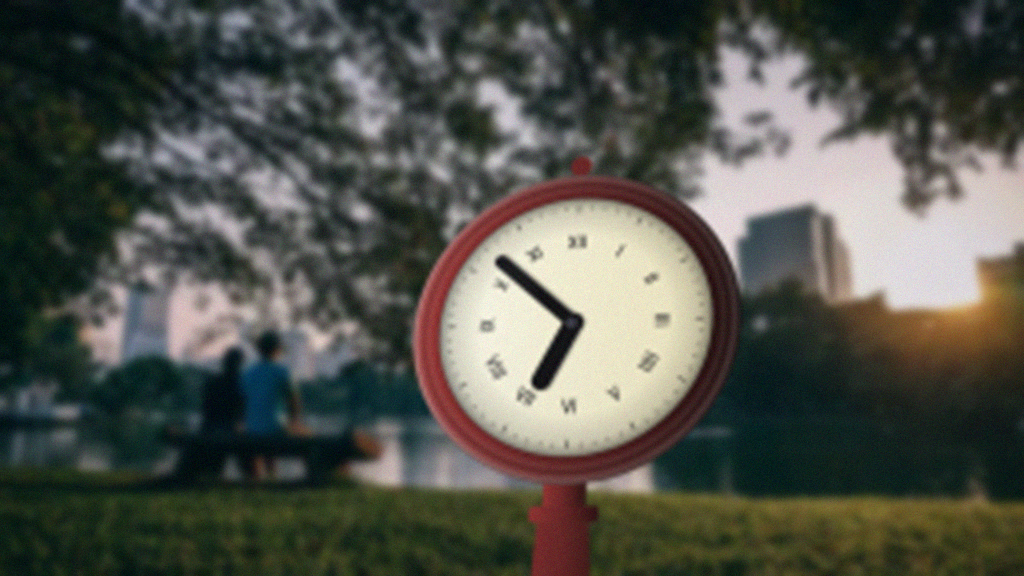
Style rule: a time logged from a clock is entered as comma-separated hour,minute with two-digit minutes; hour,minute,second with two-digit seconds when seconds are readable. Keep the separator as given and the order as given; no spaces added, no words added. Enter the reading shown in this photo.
6,52
